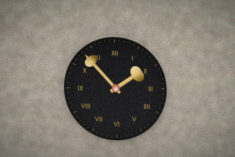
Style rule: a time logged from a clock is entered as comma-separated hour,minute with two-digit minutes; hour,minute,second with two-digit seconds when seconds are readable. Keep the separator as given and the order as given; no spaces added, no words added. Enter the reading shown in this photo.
1,53
